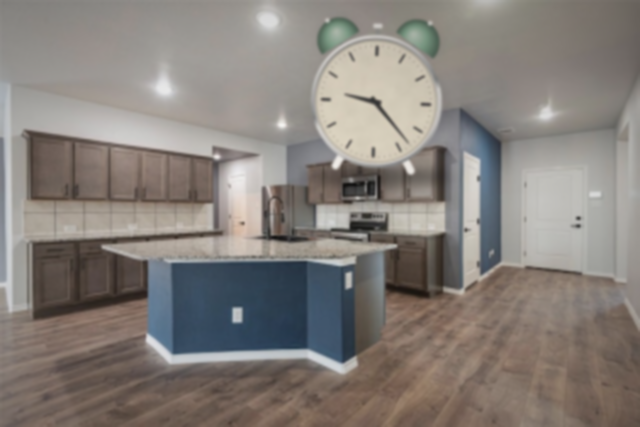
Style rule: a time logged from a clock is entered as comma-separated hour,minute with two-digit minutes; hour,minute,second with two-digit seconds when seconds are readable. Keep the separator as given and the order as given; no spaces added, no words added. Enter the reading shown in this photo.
9,23
